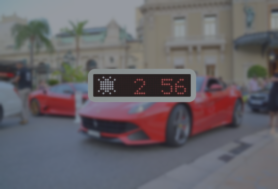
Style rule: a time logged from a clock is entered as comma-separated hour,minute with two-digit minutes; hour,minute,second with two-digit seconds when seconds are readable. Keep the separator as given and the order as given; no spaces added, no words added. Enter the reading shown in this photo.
2,56
